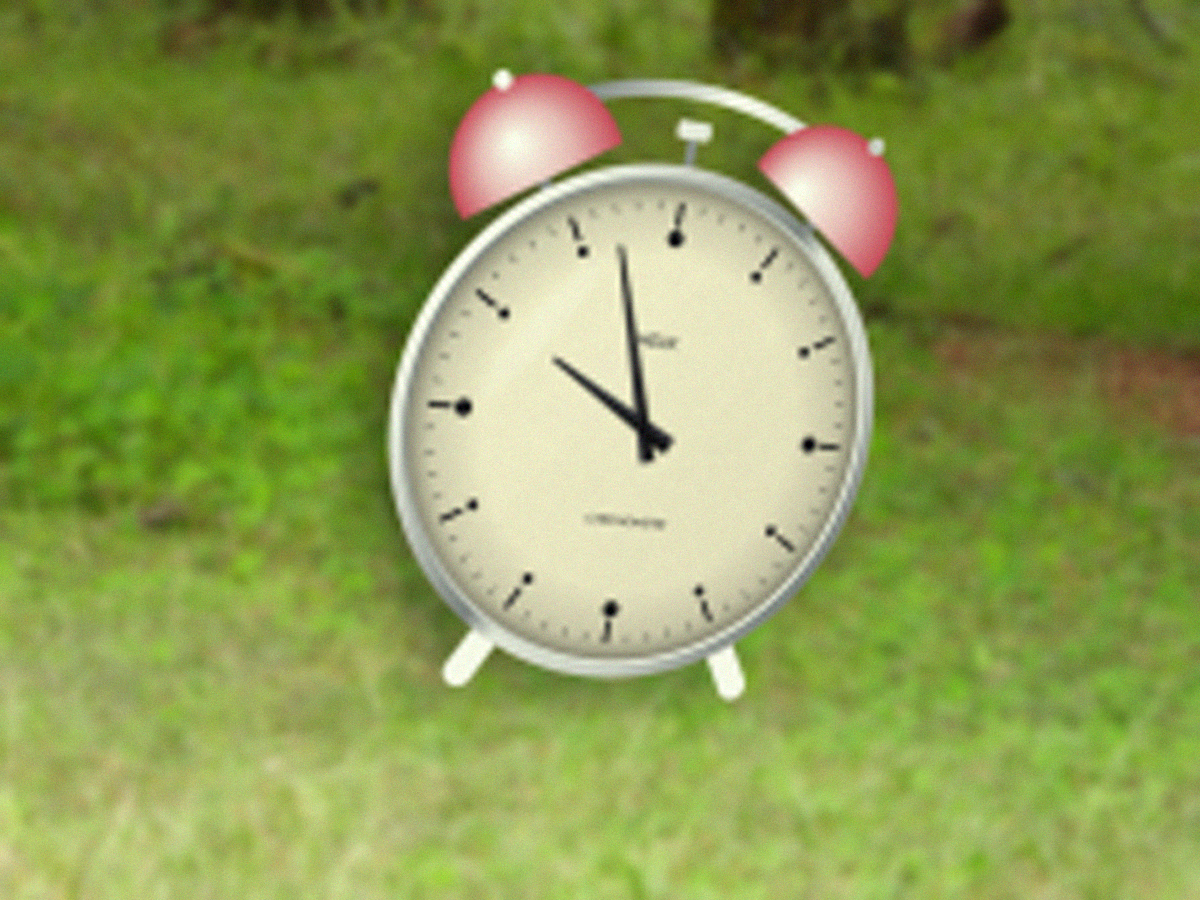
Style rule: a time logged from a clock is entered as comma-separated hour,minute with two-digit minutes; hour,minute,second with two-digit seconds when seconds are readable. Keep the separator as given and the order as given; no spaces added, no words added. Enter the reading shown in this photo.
9,57
